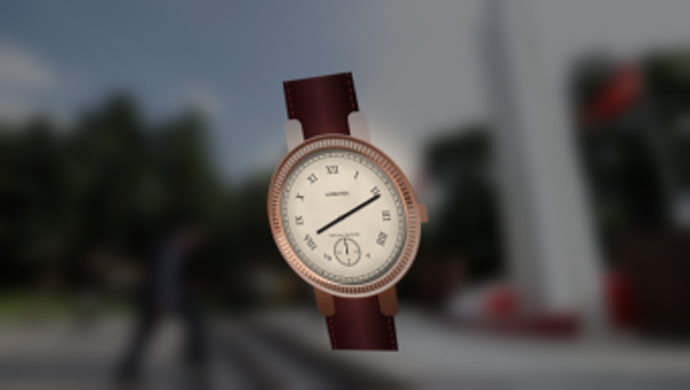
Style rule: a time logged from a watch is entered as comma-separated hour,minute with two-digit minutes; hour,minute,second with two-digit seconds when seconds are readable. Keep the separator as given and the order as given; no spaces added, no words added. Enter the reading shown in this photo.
8,11
